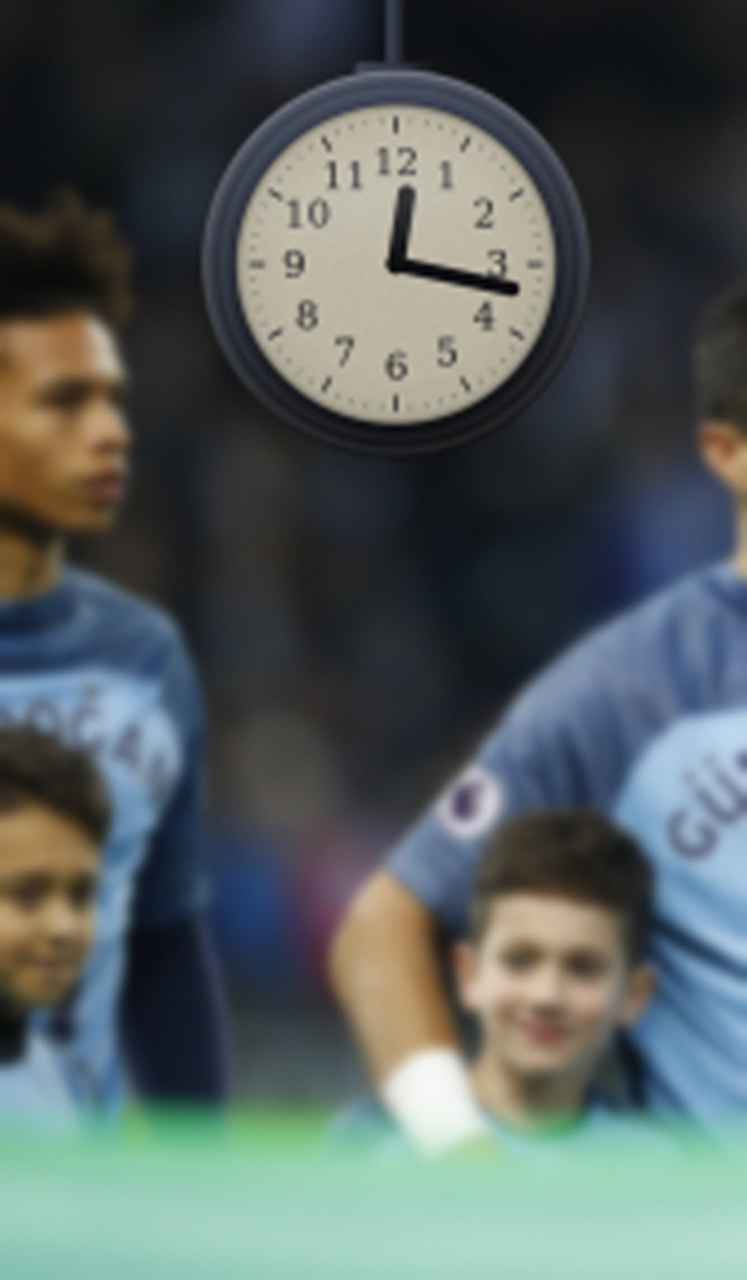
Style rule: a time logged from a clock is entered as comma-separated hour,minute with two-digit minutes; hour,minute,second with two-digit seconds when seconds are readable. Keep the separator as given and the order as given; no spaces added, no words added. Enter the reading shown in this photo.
12,17
